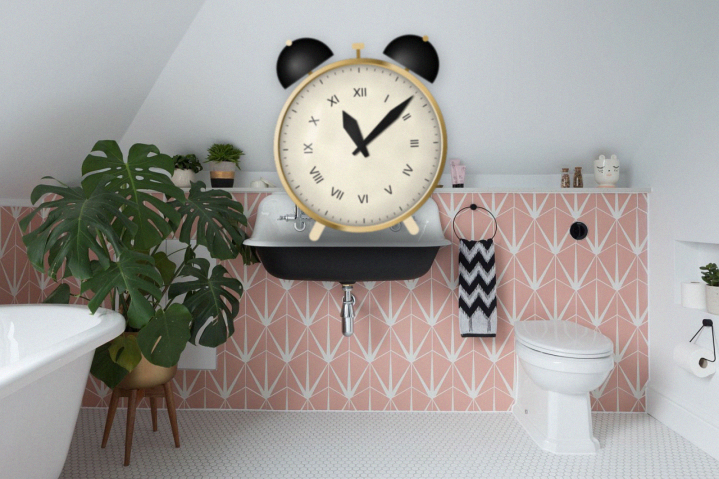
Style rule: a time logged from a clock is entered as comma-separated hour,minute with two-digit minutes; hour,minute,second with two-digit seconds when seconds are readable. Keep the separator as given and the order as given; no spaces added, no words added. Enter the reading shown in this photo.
11,08
